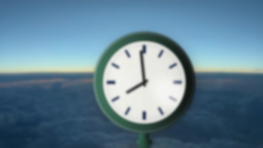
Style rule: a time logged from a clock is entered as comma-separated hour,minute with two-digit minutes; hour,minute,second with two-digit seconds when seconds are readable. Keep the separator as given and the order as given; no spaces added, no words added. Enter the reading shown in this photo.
7,59
